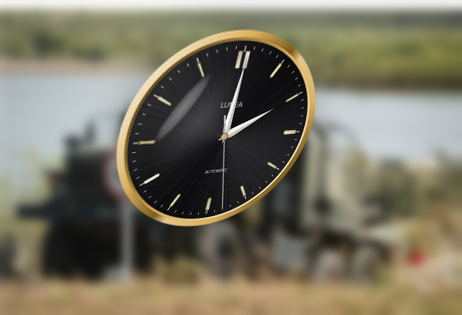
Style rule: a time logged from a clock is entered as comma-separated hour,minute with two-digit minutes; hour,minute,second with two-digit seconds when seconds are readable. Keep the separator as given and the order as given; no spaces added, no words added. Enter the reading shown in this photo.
2,00,28
